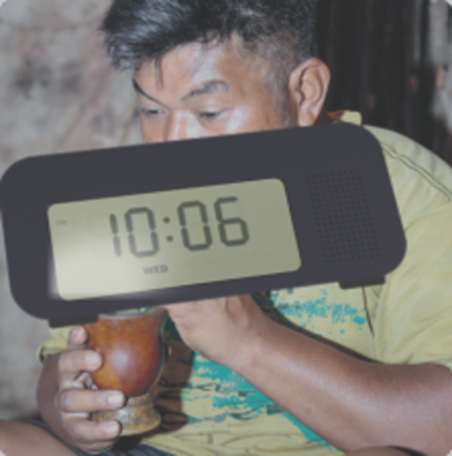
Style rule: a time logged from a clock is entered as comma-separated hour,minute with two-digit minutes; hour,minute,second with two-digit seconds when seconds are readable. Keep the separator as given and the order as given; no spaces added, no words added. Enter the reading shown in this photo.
10,06
